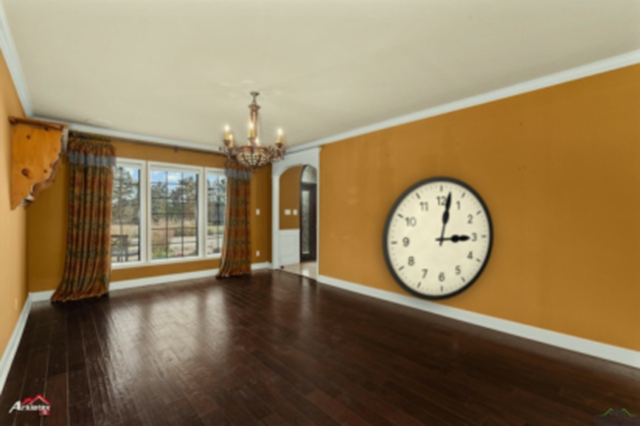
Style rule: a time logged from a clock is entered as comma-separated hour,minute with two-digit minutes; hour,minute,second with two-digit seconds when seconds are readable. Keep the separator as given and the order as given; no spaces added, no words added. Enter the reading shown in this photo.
3,02
